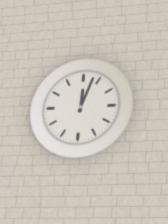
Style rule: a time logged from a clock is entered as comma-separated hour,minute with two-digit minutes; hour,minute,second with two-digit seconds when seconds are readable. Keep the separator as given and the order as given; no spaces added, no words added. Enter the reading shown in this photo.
12,03
